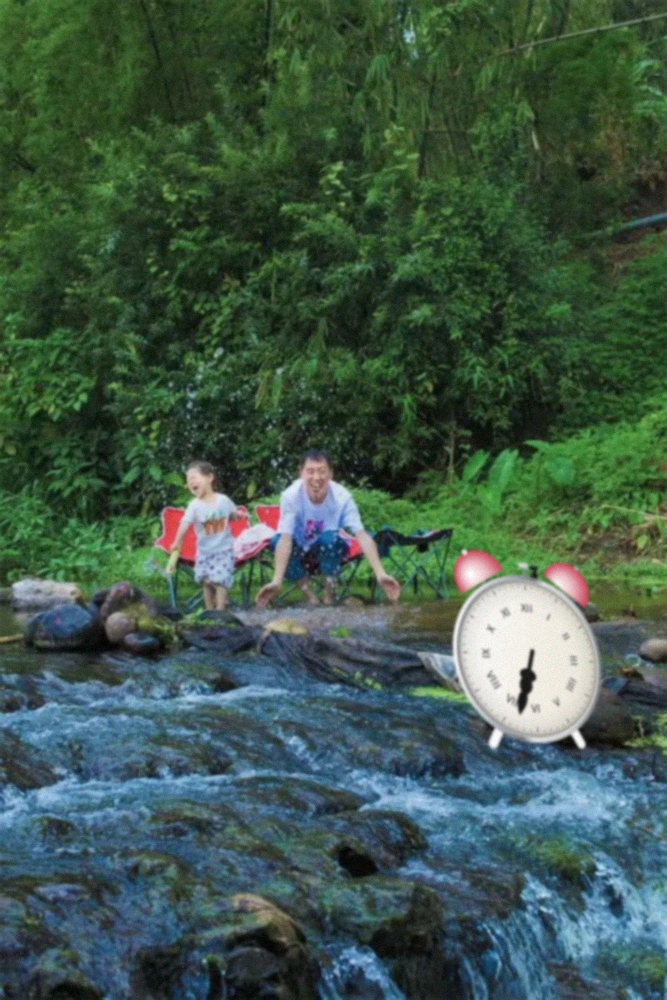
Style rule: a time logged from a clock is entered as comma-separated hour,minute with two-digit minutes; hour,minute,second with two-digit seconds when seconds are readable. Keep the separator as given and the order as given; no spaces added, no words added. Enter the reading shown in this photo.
6,33
